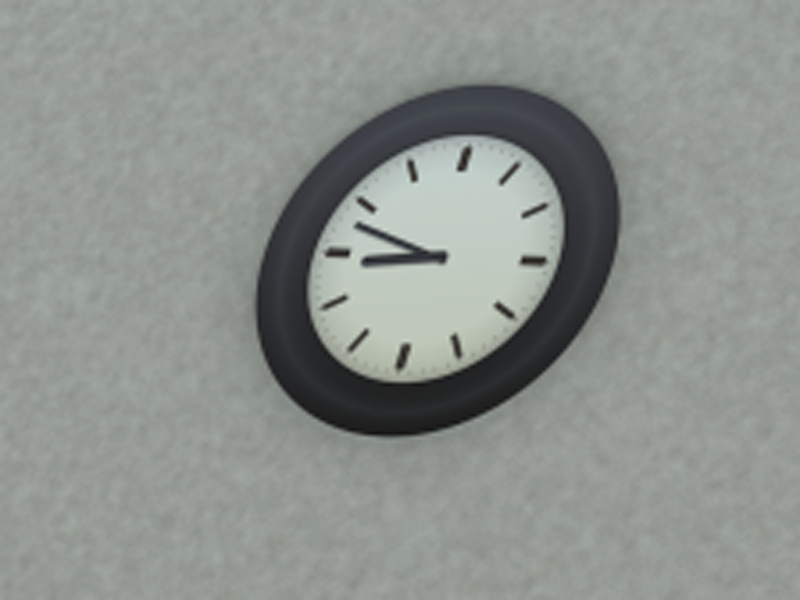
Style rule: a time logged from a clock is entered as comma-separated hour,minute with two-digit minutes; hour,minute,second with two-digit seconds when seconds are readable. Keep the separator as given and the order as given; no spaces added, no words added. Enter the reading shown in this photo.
8,48
